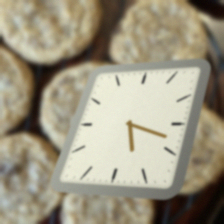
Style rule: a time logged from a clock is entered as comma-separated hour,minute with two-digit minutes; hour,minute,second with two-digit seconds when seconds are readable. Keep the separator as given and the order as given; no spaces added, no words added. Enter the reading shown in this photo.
5,18
